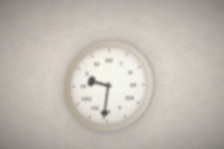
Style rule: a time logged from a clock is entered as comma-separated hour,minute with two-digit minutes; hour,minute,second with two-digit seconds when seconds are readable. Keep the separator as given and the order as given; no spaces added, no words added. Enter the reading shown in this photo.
9,31
